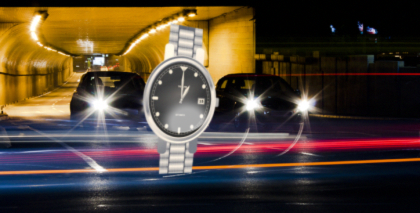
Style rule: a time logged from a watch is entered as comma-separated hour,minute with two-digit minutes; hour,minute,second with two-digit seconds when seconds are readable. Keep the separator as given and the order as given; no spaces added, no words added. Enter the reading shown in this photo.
1,00
